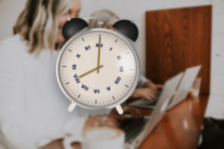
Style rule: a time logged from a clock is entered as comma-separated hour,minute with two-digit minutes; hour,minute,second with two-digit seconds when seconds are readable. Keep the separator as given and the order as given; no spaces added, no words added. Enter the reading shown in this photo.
8,00
